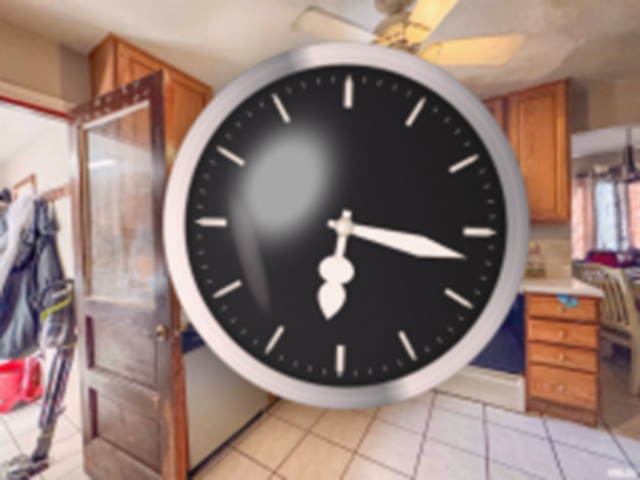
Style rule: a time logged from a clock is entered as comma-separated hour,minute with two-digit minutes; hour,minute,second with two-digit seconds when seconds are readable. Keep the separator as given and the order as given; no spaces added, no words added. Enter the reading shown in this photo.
6,17
